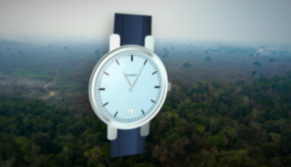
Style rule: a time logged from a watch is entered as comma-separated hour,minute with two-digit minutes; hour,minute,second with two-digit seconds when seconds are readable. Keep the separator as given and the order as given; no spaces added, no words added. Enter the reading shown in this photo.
11,05
